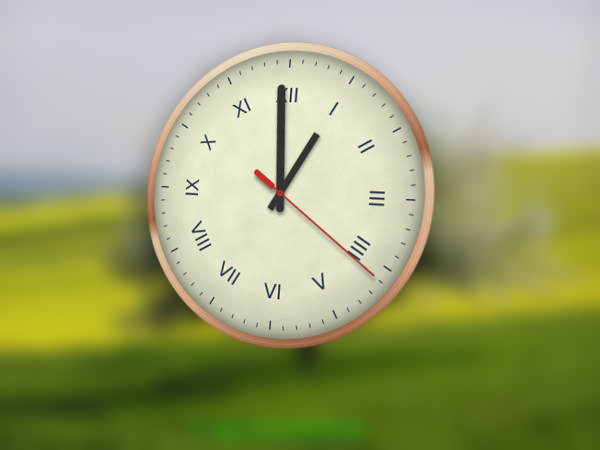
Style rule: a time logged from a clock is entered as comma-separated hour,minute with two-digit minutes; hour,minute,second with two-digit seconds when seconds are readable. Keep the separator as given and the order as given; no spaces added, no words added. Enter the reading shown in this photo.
12,59,21
